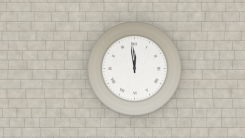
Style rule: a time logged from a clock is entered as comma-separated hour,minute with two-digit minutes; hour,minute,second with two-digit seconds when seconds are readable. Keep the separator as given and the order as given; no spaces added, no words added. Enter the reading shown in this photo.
11,59
